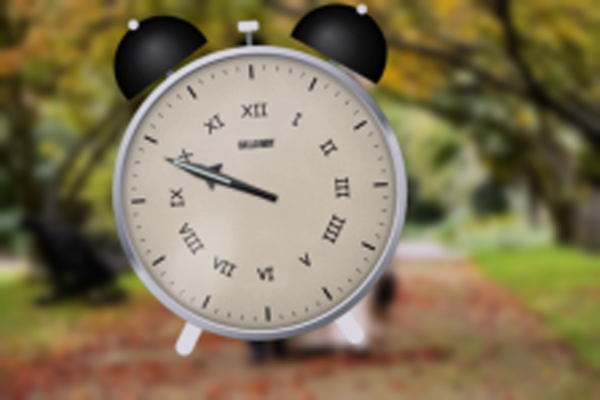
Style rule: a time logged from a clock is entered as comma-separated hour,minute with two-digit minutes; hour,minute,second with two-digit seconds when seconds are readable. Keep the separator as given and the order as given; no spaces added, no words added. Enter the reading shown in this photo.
9,49
